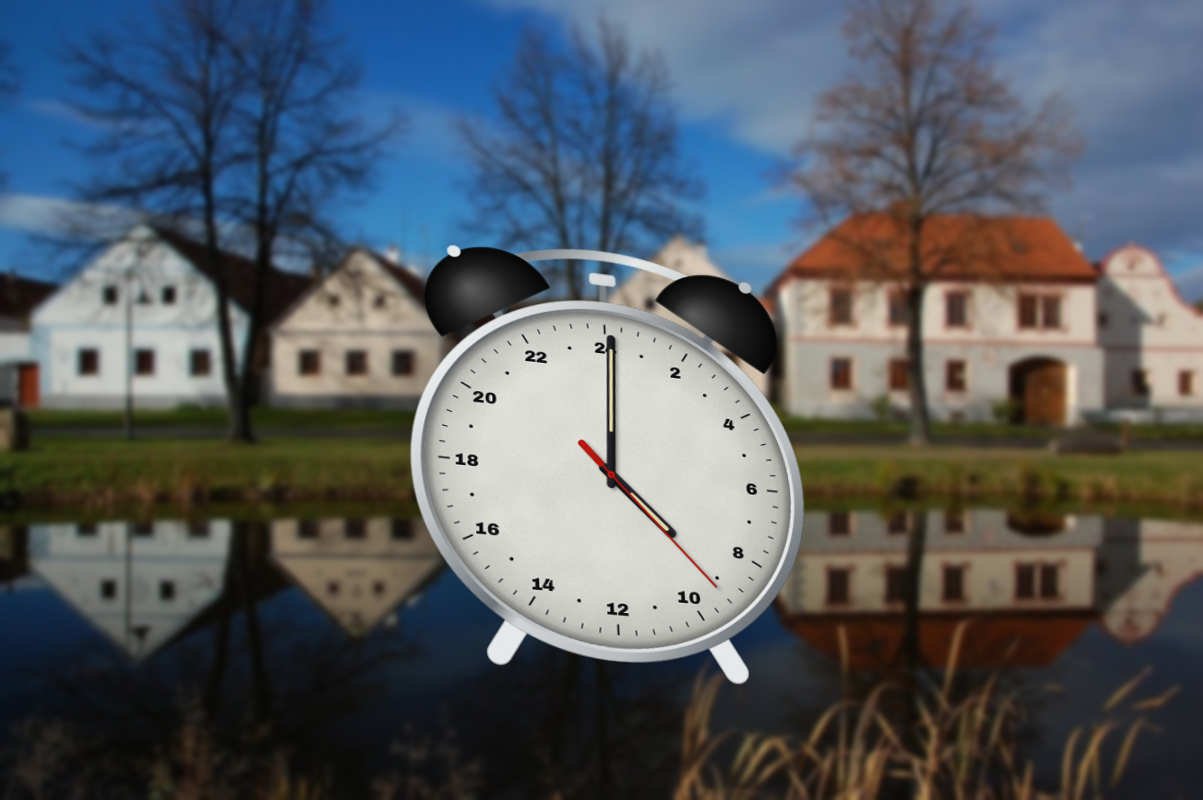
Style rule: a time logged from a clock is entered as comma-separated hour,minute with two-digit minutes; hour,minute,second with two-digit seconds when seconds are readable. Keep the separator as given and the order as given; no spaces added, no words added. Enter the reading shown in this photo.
9,00,23
